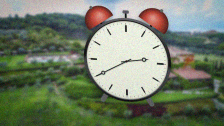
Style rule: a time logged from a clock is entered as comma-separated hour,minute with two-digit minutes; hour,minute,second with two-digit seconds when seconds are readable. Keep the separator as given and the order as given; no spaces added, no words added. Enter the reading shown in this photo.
2,40
